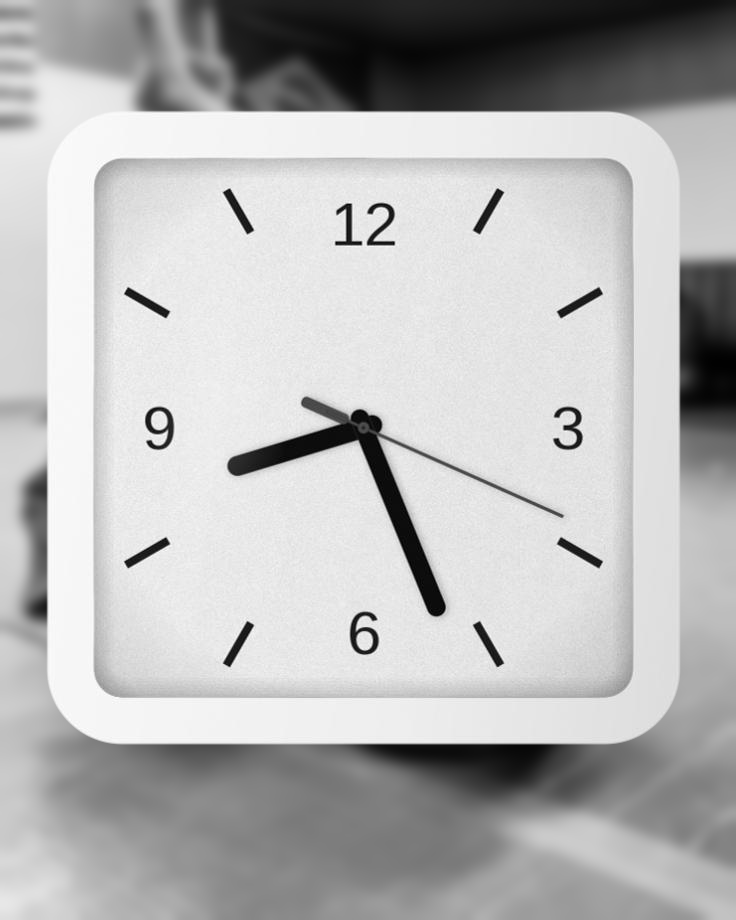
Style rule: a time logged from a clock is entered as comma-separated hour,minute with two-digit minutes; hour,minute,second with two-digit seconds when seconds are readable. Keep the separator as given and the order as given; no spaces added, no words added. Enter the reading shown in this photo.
8,26,19
